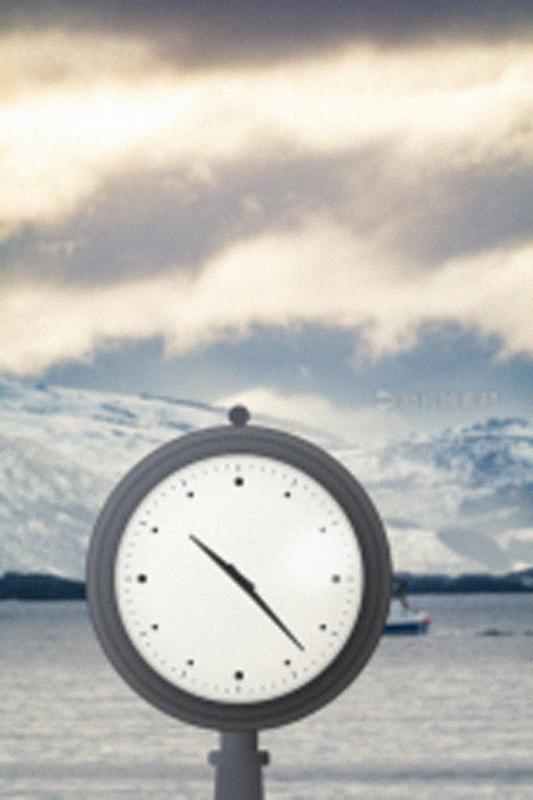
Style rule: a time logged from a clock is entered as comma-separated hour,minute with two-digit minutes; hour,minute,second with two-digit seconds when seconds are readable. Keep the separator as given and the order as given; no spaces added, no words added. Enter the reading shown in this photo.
10,23
